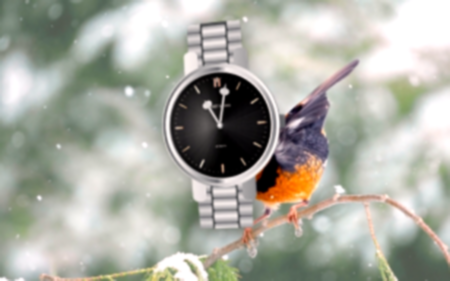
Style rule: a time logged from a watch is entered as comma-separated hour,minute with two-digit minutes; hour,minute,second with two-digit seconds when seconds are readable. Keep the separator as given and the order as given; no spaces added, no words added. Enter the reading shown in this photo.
11,02
